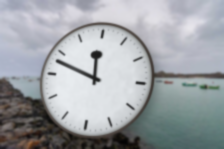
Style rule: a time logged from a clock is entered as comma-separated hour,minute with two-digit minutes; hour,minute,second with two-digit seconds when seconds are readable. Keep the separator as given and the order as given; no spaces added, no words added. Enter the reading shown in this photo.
11,48
